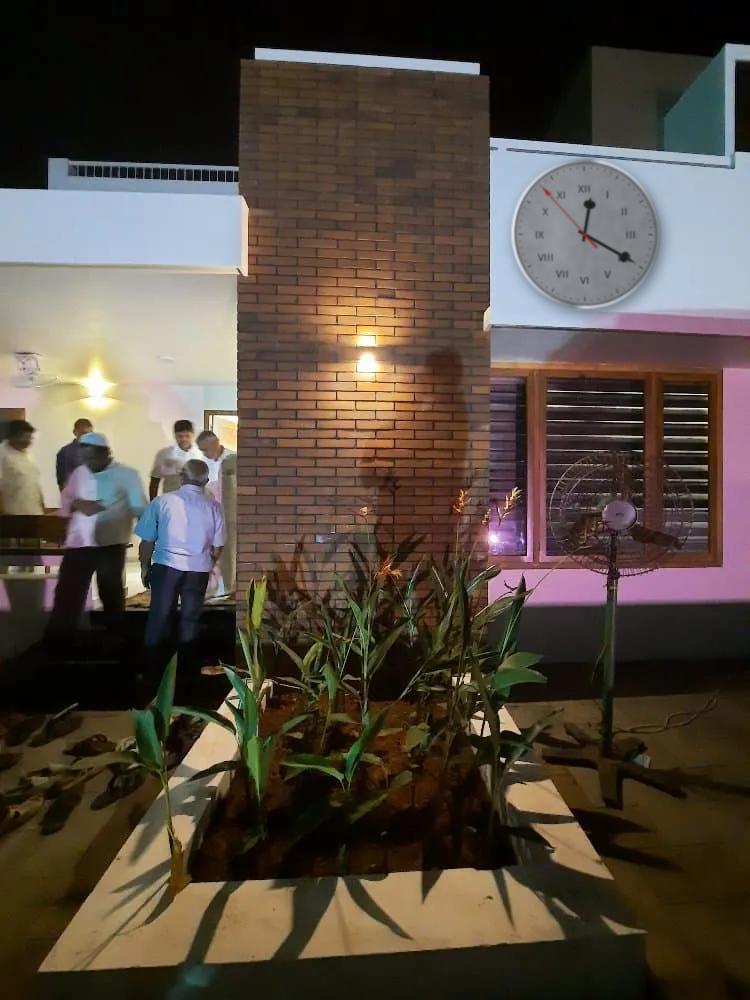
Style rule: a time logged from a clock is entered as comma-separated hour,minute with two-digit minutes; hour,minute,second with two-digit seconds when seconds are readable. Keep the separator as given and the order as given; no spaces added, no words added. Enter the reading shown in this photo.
12,19,53
